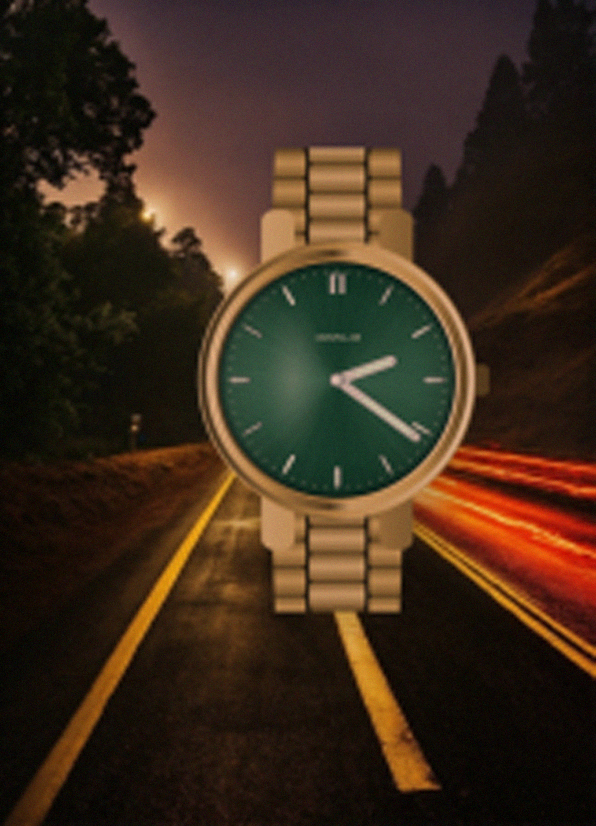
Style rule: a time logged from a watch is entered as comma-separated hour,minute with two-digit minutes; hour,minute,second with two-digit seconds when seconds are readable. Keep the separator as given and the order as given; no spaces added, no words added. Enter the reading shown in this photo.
2,21
